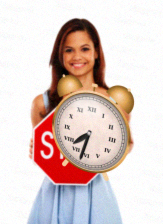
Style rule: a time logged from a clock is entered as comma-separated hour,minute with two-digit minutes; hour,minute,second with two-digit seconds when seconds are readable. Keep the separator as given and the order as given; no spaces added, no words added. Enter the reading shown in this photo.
7,32
